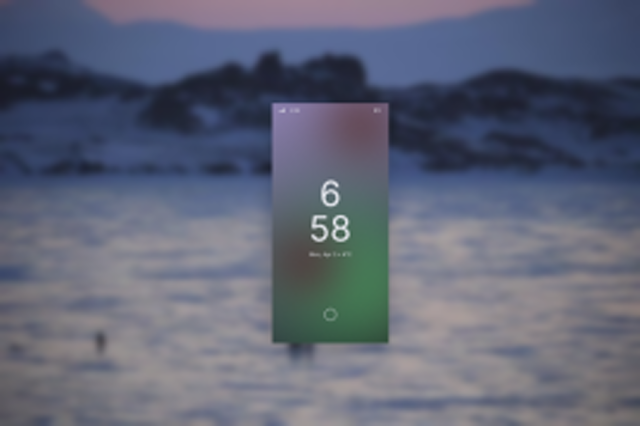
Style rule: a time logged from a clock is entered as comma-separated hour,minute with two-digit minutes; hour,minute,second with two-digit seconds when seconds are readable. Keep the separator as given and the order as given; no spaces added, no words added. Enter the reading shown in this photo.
6,58
